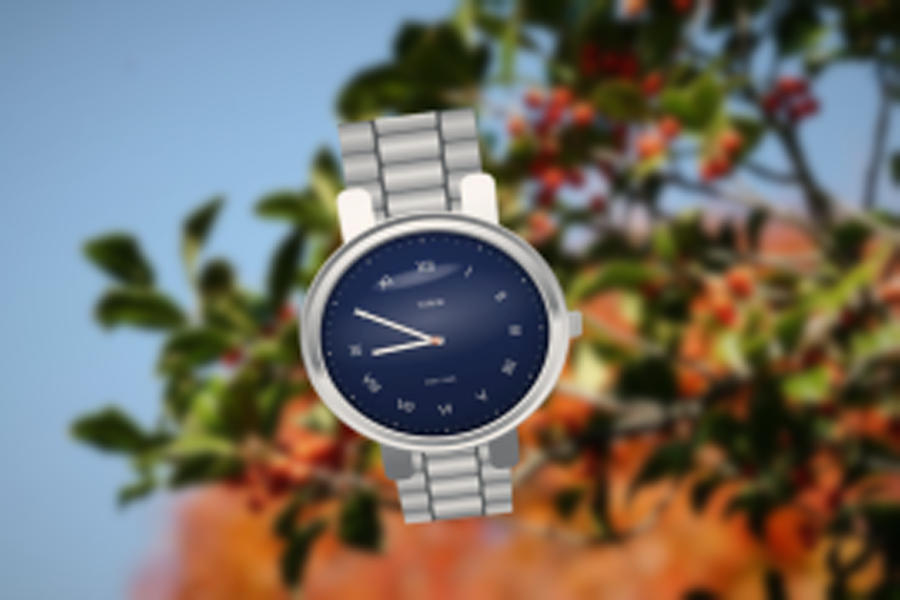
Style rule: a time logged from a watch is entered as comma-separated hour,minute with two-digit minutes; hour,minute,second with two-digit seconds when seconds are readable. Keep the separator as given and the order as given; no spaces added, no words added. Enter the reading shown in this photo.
8,50
